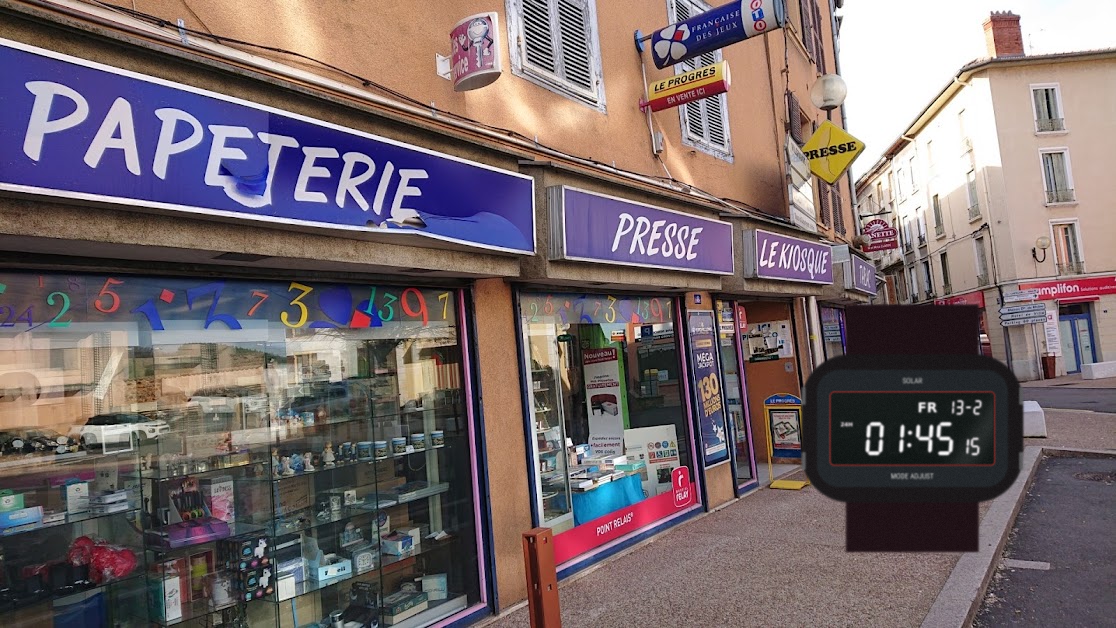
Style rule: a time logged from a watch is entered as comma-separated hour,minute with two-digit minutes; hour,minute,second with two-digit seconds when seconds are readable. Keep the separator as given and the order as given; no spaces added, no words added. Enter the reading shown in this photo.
1,45,15
